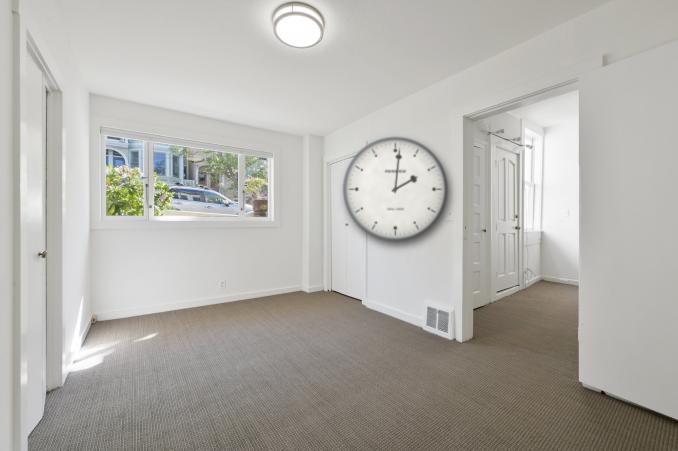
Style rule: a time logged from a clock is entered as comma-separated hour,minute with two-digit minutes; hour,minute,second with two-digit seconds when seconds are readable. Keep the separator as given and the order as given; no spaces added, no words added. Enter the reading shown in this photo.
2,01
